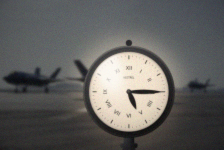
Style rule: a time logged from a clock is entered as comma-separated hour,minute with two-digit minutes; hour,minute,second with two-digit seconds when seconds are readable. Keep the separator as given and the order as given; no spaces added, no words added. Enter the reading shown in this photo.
5,15
